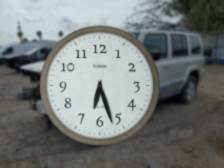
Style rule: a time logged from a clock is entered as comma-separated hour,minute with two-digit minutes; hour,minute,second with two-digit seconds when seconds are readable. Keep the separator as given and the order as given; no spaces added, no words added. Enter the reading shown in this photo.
6,27
